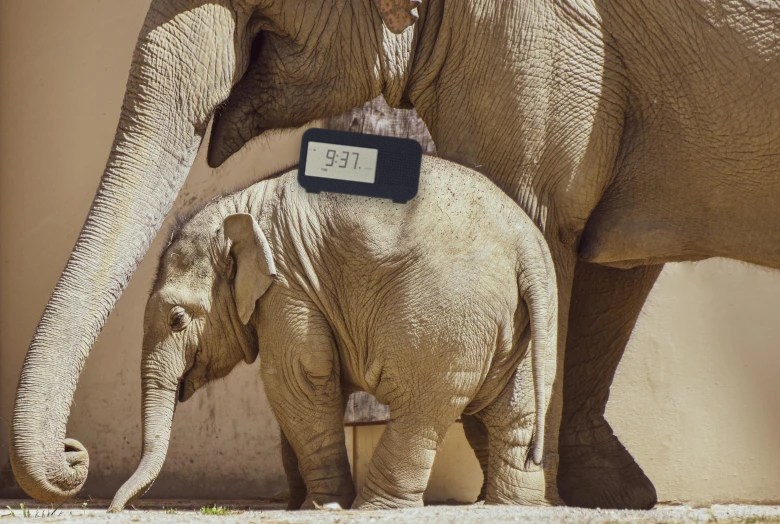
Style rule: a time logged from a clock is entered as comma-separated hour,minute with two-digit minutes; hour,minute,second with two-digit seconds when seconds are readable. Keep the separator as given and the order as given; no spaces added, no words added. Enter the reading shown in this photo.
9,37
